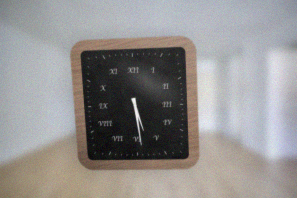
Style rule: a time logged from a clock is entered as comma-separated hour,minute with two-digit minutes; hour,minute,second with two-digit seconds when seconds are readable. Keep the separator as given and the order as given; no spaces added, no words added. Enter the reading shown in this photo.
5,29
